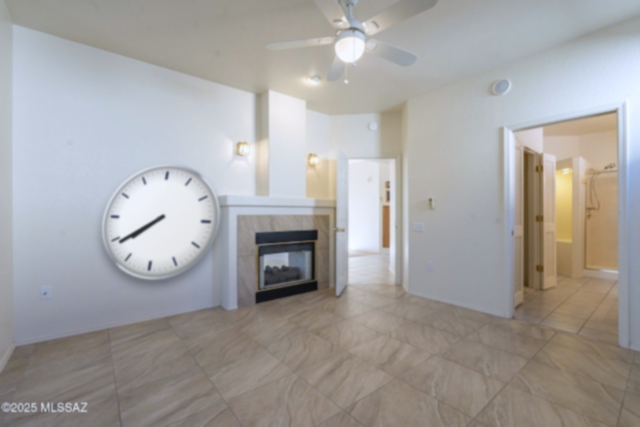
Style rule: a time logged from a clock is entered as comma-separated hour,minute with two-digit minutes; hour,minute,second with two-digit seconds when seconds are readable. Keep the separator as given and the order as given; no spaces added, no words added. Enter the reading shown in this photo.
7,39
